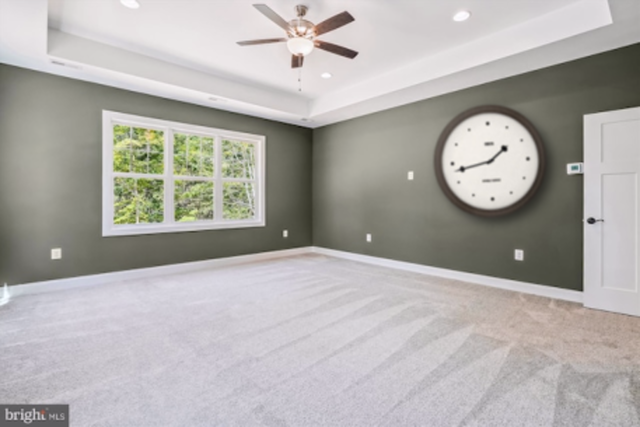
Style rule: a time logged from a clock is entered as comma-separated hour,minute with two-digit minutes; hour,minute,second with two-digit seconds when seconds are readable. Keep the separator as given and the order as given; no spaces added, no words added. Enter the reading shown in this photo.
1,43
